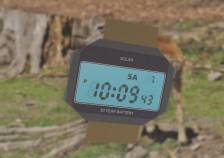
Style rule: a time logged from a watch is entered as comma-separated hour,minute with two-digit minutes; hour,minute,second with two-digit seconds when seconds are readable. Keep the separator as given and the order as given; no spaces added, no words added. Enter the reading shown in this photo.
10,09,43
